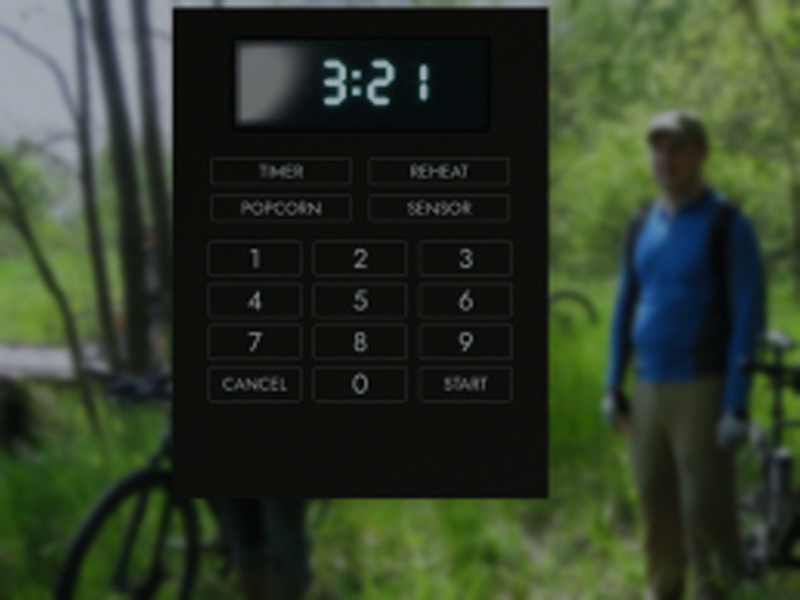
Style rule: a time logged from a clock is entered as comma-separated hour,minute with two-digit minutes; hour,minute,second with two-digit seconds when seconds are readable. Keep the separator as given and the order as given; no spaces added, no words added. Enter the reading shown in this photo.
3,21
